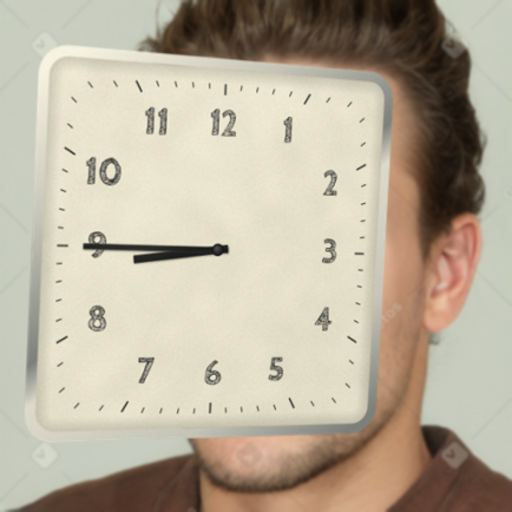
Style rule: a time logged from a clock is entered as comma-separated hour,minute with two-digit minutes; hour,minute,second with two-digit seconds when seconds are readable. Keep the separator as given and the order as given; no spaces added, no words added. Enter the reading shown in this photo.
8,45
